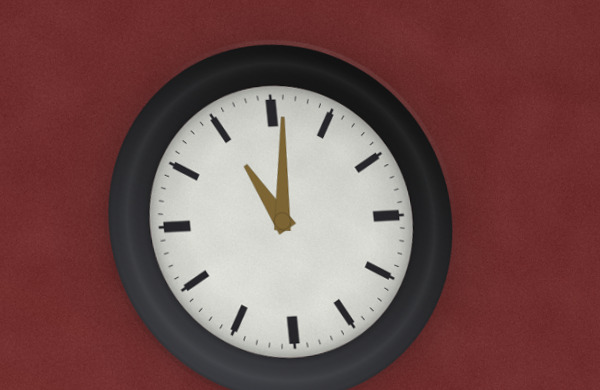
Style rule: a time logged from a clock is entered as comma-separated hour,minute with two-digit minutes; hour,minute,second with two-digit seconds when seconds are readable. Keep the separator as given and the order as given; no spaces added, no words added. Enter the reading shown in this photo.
11,01
